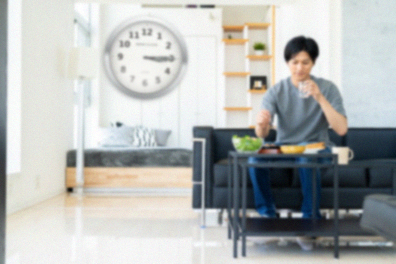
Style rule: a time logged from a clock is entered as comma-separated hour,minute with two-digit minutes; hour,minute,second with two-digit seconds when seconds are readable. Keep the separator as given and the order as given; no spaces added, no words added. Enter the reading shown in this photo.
3,15
